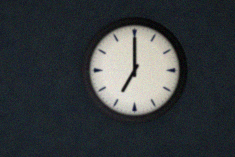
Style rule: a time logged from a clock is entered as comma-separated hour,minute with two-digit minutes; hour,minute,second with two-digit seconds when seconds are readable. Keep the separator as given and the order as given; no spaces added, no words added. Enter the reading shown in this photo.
7,00
